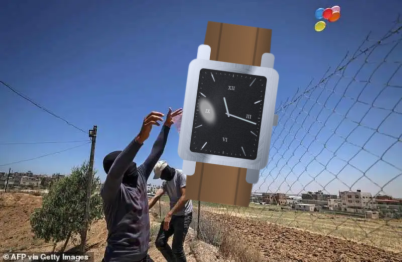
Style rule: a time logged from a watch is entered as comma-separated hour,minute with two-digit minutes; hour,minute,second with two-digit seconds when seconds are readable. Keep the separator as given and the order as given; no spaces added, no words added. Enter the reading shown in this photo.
11,17
